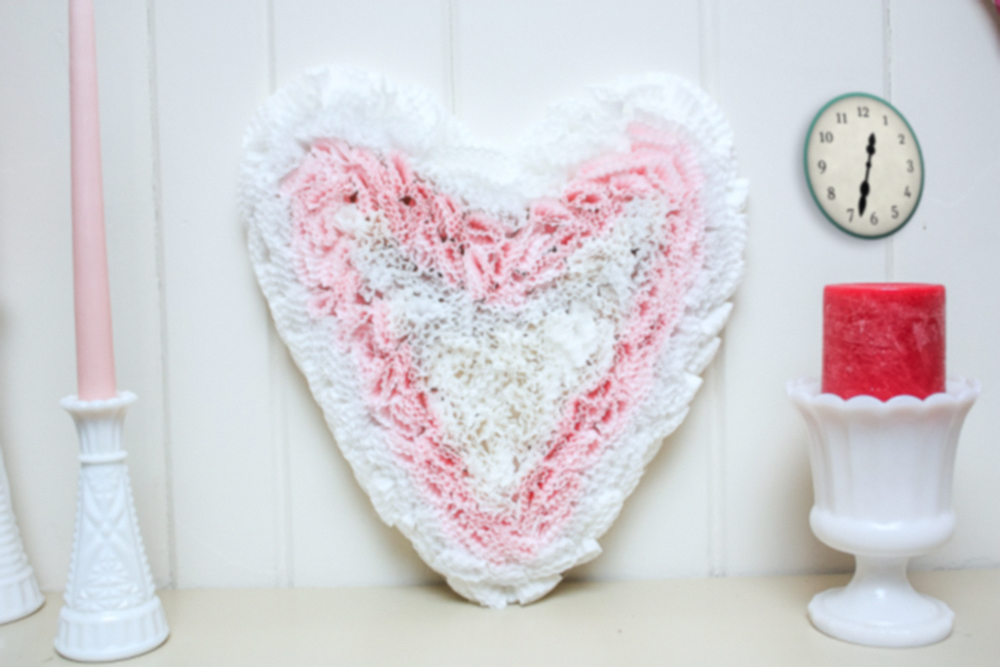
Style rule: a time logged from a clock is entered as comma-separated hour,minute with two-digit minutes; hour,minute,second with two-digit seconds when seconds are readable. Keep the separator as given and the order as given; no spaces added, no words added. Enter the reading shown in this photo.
12,33
